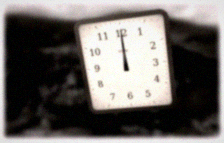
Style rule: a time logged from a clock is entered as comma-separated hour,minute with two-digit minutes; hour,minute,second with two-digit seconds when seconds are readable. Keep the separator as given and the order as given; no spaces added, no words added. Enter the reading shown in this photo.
12,00
